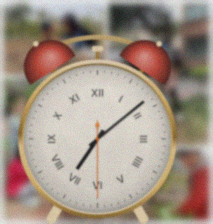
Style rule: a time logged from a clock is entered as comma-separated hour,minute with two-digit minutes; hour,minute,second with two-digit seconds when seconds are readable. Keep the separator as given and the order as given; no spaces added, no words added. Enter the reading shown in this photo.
7,08,30
